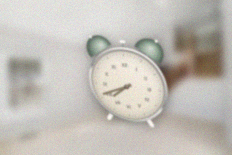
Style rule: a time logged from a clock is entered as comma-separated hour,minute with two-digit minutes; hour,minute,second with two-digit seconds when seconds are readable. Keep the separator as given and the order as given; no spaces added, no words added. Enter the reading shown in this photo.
7,41
